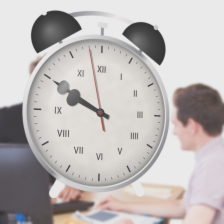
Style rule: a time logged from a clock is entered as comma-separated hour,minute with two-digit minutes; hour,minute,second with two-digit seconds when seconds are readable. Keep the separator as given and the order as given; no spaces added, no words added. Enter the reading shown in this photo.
9,49,58
